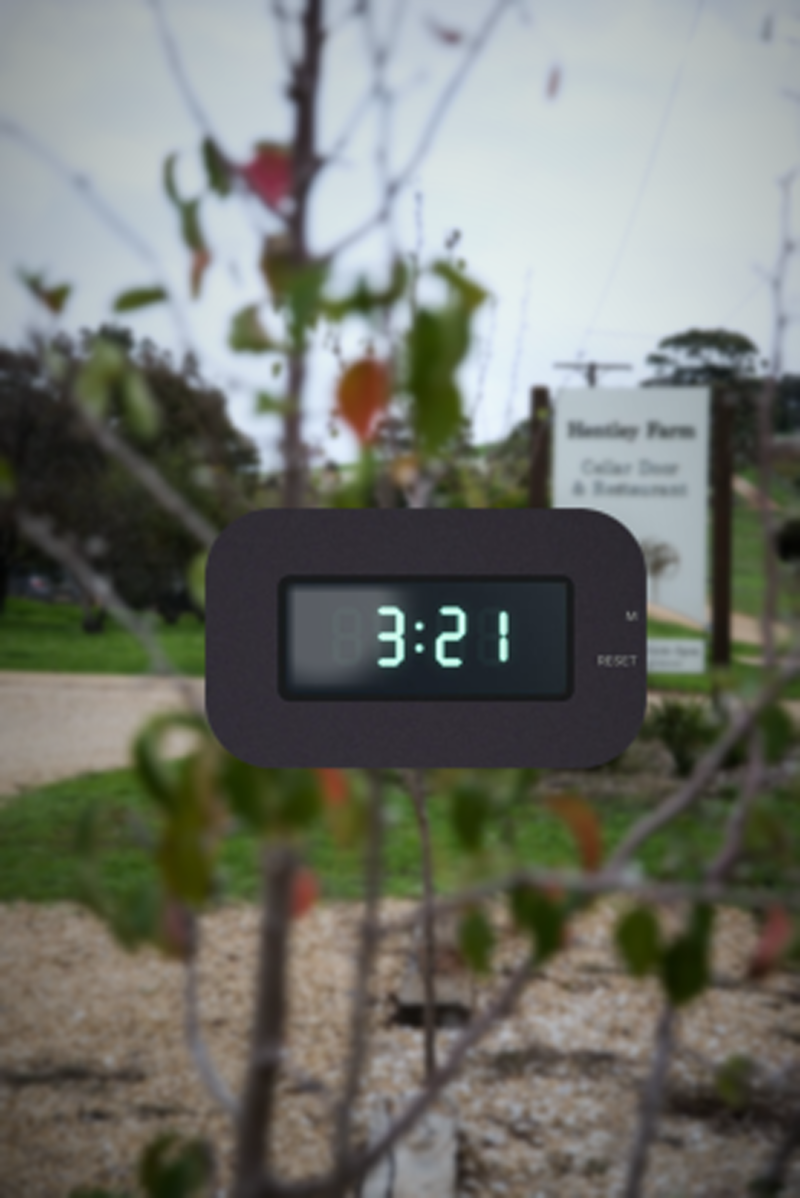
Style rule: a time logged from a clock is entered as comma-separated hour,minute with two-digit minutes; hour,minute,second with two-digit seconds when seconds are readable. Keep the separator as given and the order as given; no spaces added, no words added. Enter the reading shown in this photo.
3,21
